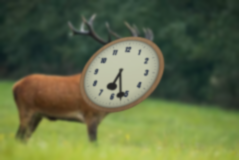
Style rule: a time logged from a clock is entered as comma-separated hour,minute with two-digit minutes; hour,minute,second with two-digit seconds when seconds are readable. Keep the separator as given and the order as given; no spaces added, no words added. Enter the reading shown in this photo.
6,27
